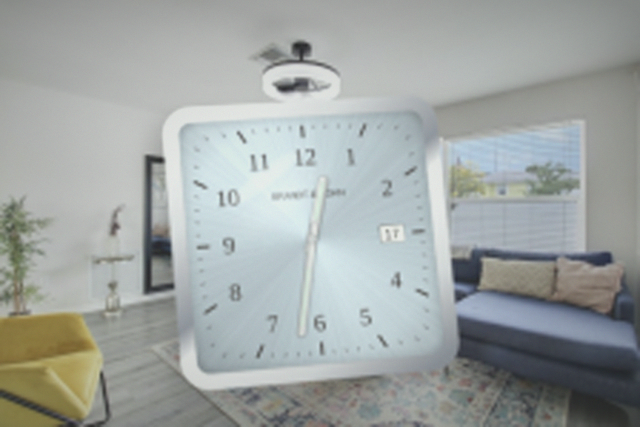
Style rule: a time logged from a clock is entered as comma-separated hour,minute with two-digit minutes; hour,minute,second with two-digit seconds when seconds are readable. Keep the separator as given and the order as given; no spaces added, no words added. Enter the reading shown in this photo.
12,32
